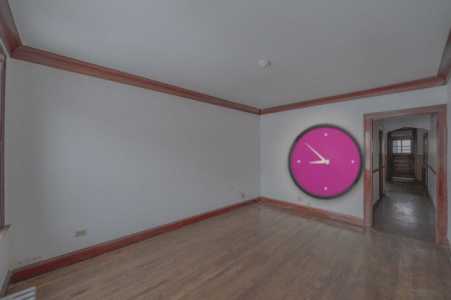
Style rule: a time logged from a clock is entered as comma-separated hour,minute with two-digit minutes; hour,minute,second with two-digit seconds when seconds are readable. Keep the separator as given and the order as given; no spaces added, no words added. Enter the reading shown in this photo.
8,52
